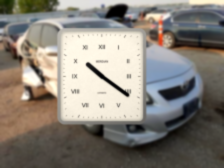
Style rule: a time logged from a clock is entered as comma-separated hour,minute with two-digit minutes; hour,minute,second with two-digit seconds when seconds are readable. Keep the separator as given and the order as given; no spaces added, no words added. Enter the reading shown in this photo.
10,21
